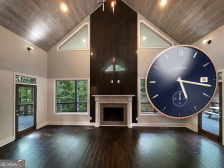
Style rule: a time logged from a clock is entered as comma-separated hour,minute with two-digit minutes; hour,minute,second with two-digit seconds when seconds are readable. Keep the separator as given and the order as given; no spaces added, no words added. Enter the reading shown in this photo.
5,17
